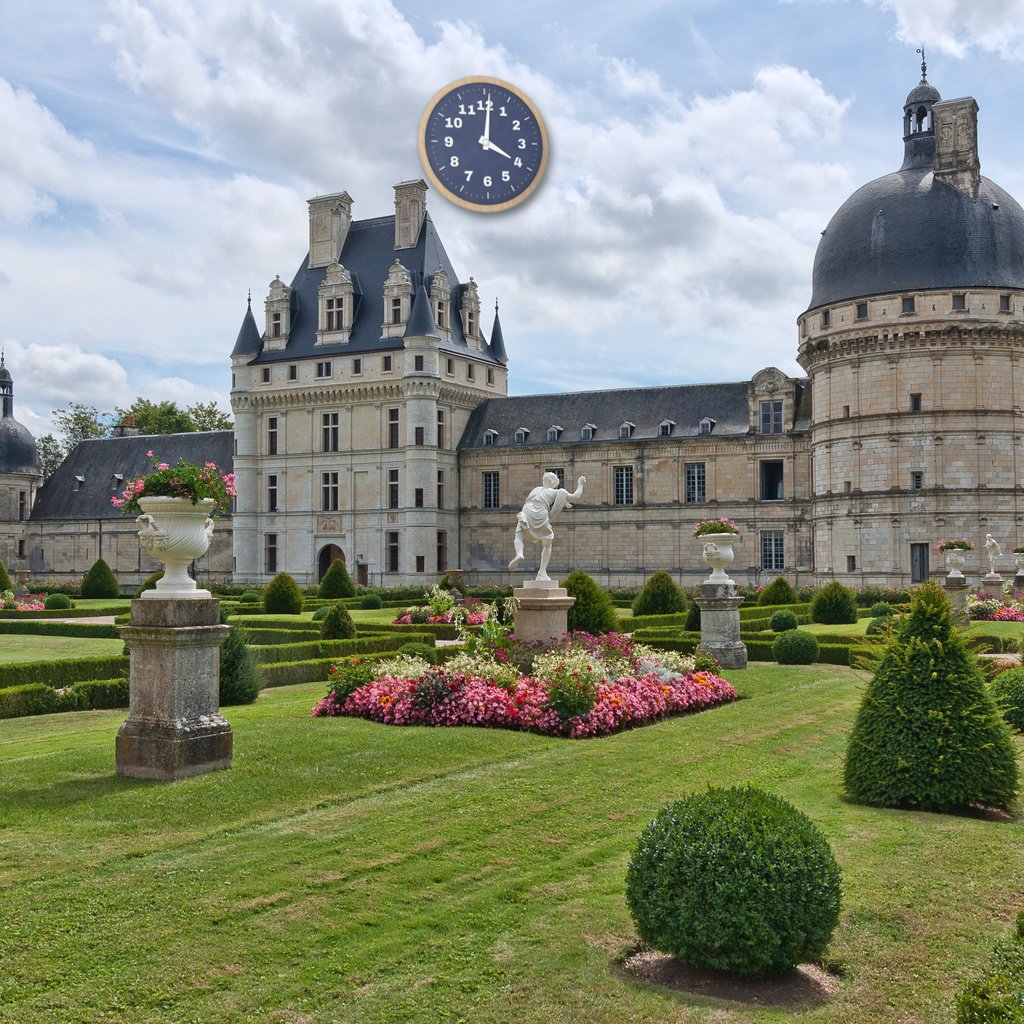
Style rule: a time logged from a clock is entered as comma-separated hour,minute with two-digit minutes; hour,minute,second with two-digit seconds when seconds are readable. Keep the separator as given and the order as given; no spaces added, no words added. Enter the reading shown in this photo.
4,01
